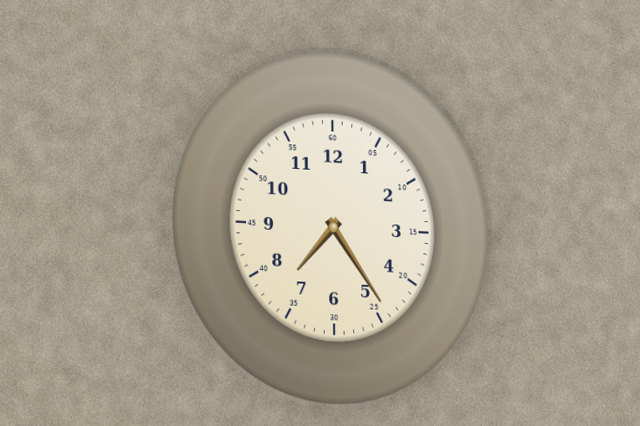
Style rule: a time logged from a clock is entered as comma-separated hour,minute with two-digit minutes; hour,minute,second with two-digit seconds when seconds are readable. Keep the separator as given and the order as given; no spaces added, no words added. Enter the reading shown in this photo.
7,24
